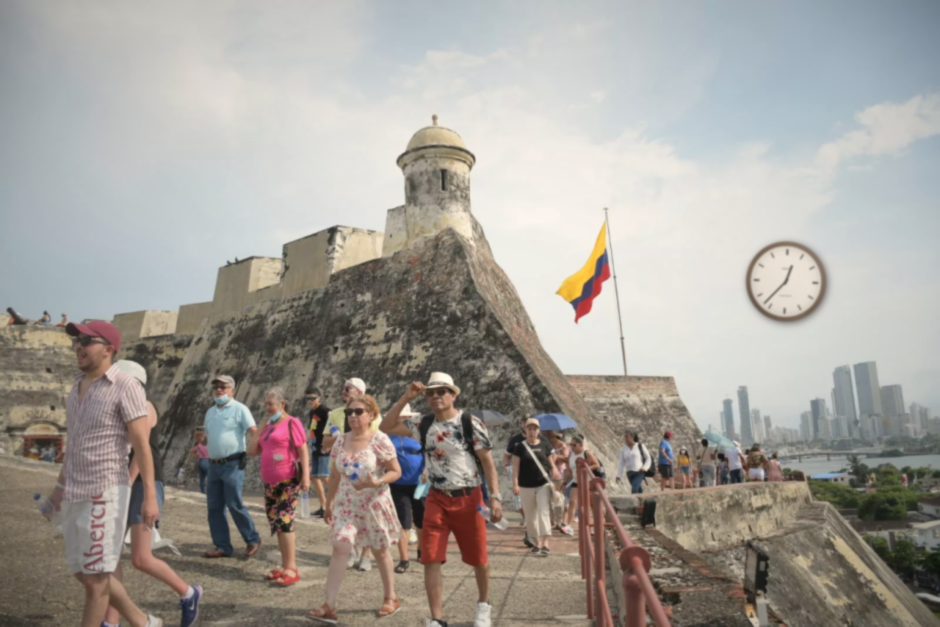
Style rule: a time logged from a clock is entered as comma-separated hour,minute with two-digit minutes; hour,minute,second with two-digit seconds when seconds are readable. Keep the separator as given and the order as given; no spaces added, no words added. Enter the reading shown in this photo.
12,37
